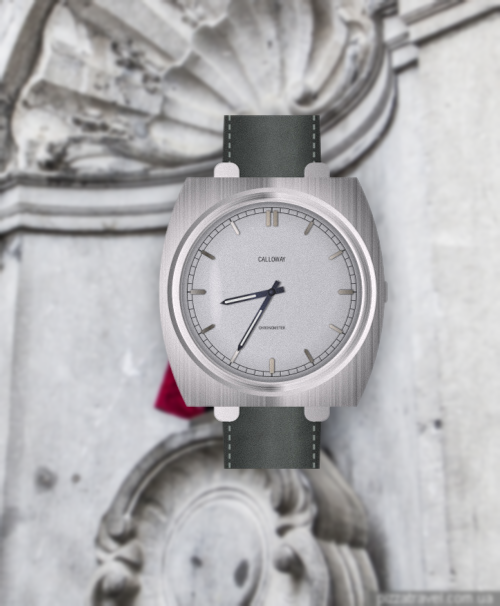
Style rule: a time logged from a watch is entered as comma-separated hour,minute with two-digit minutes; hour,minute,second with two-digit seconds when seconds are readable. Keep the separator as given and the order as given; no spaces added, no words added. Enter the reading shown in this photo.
8,35
